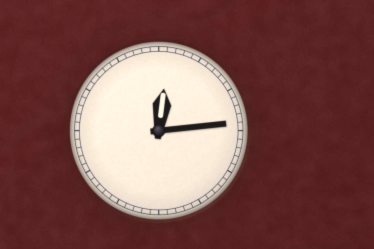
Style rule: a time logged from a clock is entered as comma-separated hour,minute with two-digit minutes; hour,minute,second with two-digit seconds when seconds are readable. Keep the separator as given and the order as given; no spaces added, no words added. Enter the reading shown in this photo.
12,14
